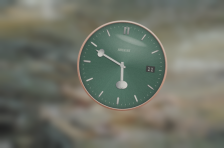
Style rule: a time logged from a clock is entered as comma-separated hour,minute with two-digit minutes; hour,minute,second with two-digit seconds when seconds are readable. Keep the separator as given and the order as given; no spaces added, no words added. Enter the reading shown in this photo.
5,49
